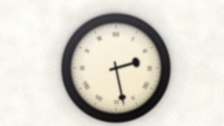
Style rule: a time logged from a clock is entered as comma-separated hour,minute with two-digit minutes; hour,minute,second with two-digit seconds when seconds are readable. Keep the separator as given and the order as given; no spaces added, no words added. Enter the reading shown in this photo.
2,28
